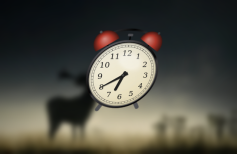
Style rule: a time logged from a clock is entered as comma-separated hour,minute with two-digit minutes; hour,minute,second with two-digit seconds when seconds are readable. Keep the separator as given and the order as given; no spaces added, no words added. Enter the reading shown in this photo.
6,40
